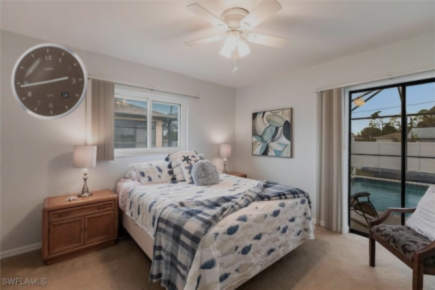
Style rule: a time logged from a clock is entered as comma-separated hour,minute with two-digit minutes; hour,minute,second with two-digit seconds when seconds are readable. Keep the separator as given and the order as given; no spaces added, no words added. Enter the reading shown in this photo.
2,44
